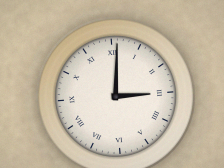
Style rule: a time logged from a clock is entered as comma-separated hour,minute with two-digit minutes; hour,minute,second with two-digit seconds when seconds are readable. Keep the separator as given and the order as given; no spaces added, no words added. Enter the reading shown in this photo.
3,01
